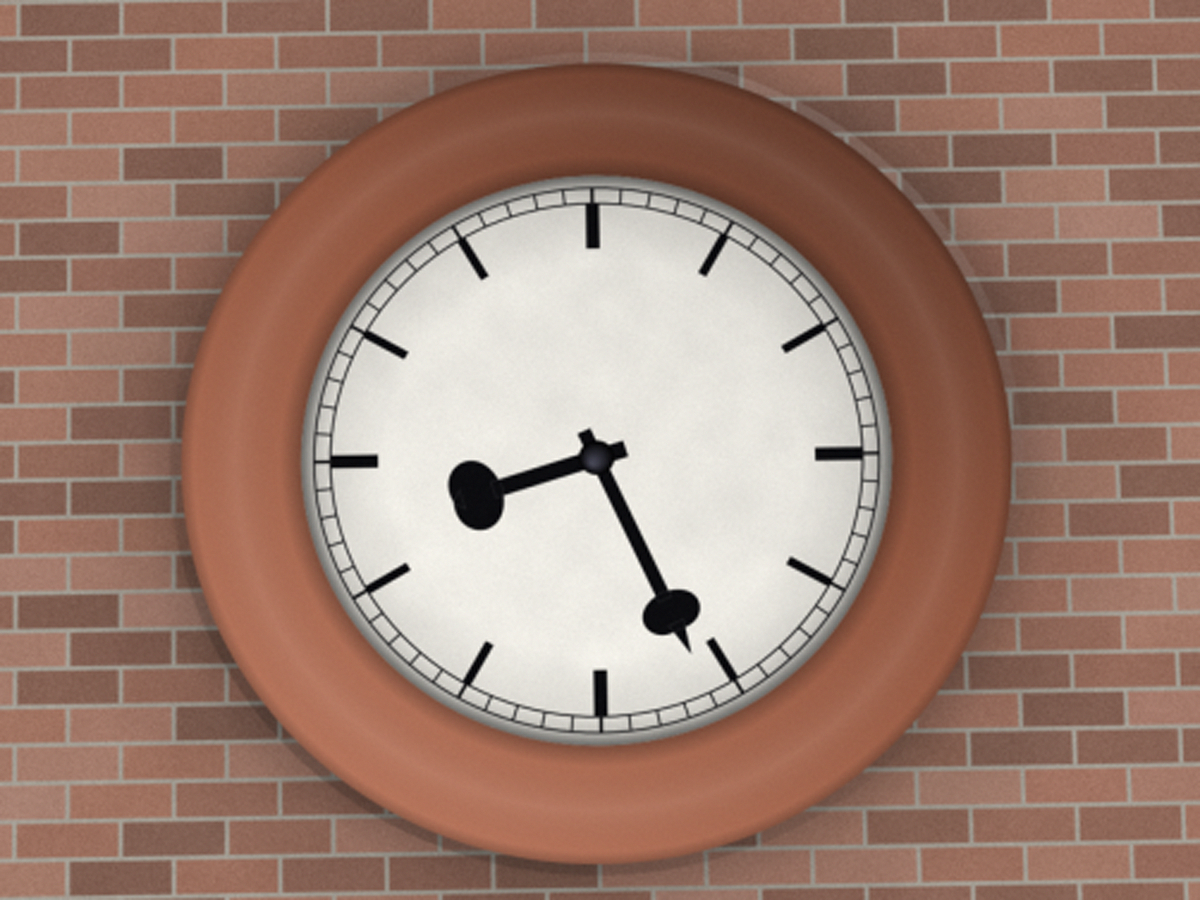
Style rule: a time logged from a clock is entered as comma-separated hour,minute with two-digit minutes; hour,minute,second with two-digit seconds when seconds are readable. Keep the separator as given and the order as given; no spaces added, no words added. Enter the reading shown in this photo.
8,26
